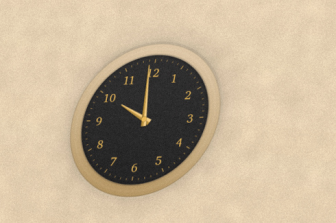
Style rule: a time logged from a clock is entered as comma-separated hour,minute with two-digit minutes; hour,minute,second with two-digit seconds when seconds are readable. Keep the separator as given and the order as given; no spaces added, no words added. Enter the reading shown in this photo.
9,59
